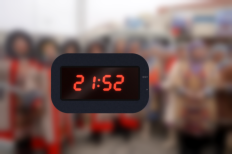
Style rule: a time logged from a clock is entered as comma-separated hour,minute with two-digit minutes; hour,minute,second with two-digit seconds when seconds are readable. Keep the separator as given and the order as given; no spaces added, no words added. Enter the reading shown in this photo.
21,52
